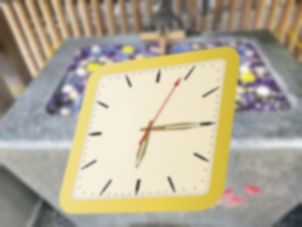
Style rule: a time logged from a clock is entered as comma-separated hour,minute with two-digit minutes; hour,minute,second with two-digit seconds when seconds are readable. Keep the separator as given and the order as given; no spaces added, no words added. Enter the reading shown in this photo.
6,15,04
